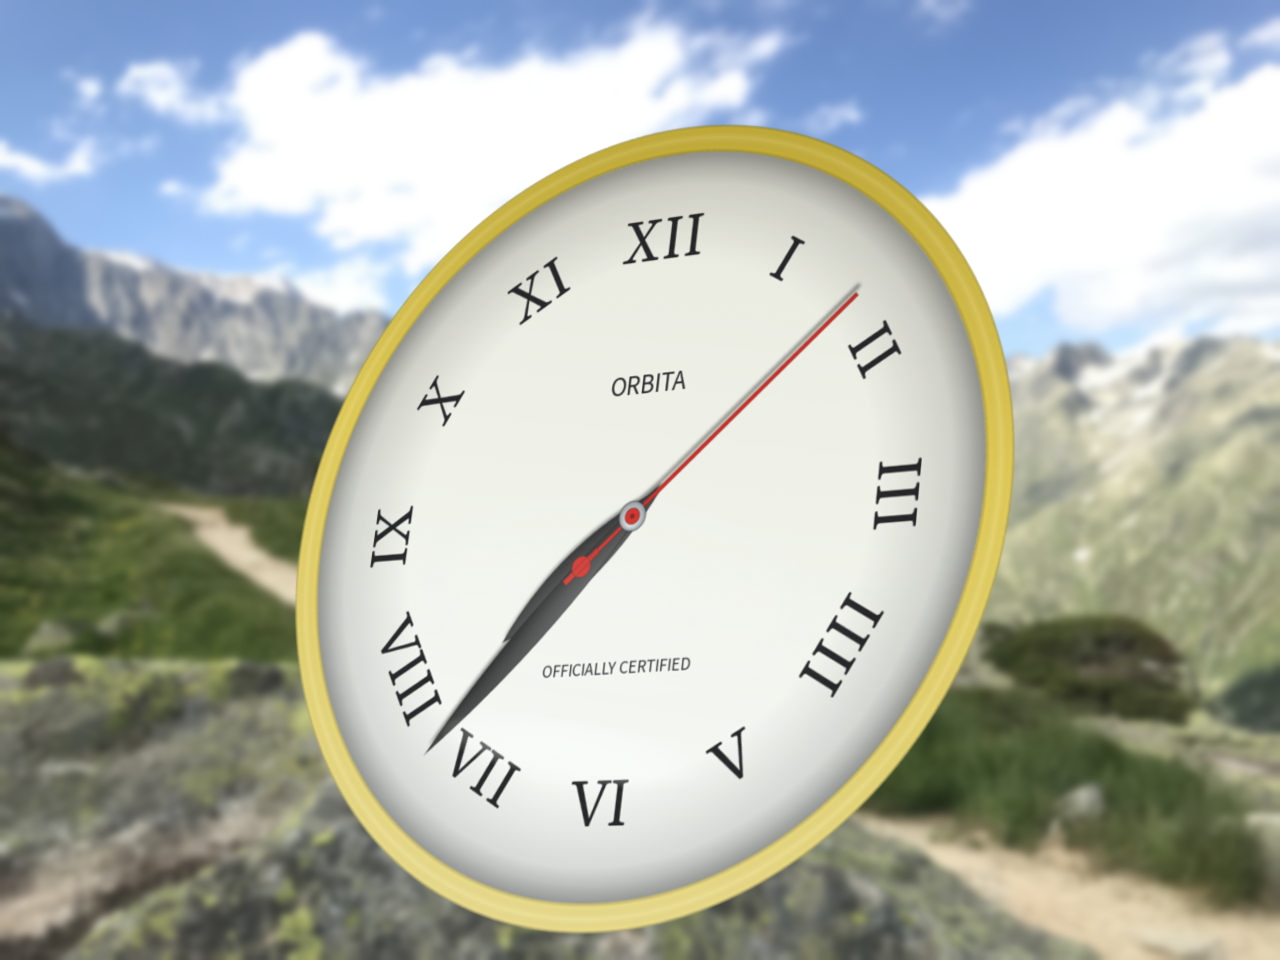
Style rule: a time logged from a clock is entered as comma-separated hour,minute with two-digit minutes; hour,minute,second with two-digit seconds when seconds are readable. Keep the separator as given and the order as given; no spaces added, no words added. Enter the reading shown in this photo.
7,37,08
